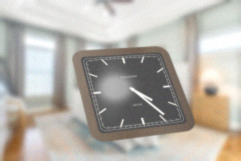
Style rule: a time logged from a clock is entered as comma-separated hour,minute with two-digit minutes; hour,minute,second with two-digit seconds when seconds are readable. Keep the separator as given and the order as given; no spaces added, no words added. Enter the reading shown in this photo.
4,24
